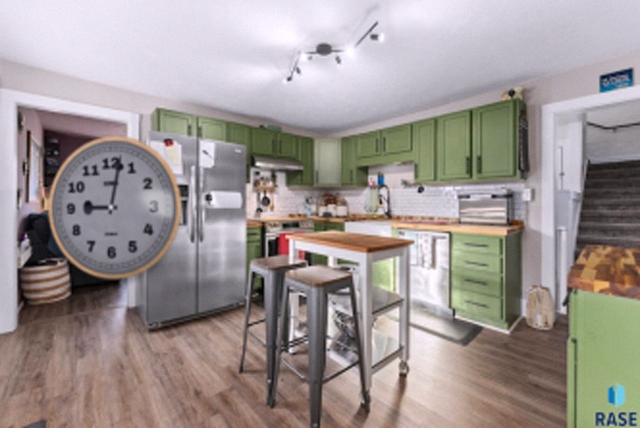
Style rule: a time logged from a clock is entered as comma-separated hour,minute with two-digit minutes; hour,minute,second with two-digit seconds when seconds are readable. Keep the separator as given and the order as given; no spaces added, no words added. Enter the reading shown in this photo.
9,02
